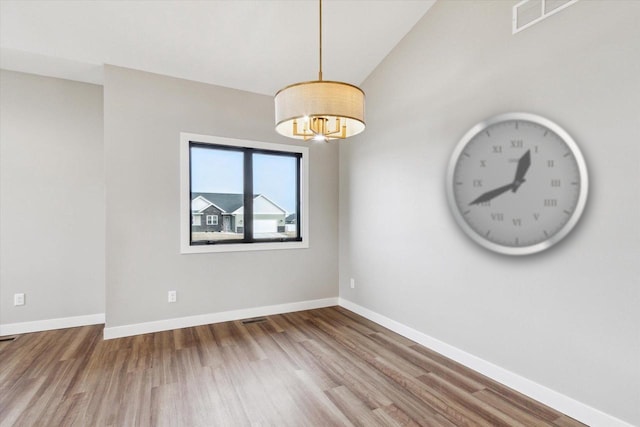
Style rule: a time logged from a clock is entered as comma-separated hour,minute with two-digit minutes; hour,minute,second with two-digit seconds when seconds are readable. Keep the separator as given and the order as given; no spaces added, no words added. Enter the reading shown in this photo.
12,41
